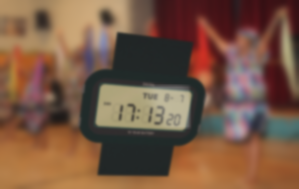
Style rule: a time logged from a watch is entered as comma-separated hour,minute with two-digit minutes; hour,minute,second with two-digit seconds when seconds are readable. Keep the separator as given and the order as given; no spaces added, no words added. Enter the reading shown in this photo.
17,13,20
